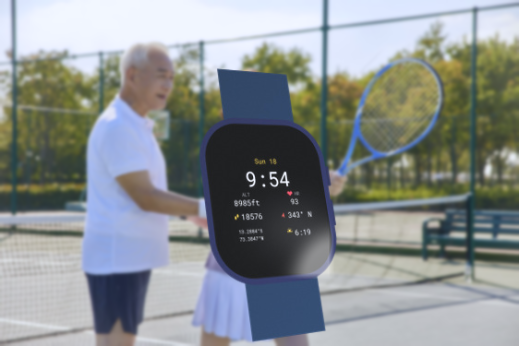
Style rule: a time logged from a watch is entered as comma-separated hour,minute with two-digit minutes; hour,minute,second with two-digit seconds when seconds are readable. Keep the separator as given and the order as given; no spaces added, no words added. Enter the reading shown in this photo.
9,54
